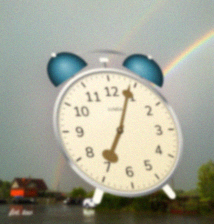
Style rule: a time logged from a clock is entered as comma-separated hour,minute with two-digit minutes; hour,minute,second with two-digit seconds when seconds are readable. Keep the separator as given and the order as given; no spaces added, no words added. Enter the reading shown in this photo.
7,04
